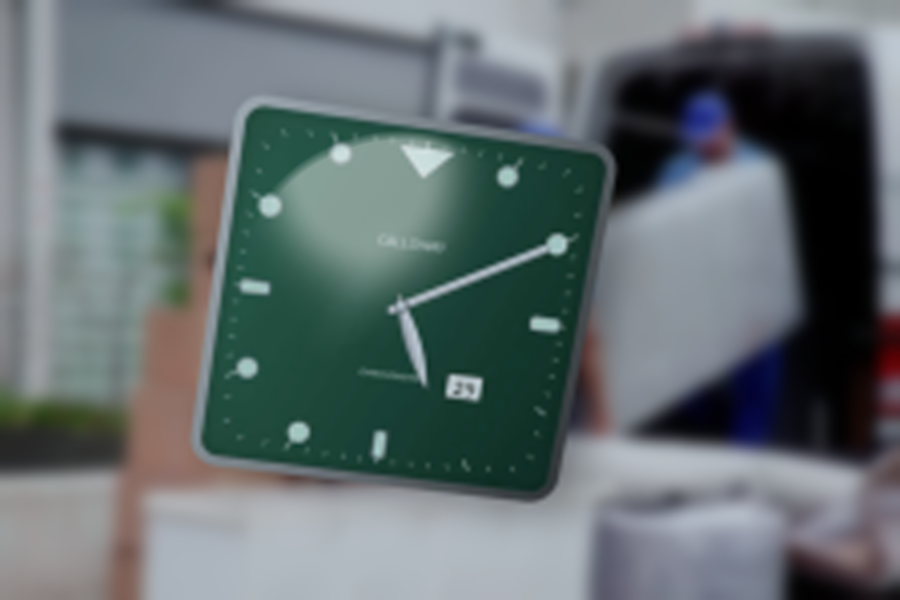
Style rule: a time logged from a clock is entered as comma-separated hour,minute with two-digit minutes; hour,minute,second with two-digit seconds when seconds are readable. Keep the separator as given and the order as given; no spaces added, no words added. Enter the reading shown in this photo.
5,10
